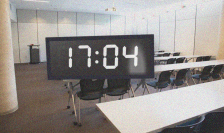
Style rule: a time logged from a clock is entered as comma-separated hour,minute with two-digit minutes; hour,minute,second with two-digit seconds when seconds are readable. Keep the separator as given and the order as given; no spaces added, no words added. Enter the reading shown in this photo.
17,04
